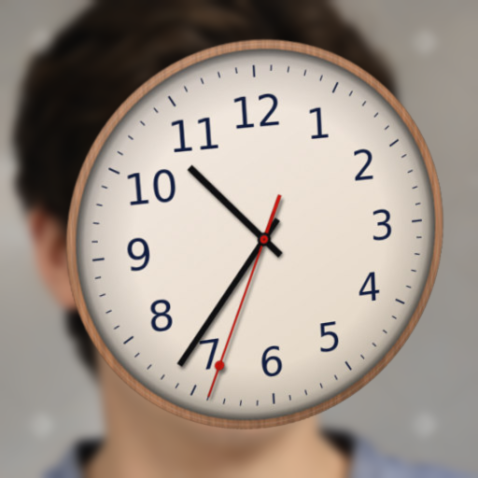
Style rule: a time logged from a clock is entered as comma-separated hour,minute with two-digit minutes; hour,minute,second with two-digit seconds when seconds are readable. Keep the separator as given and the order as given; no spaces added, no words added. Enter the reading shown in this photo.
10,36,34
